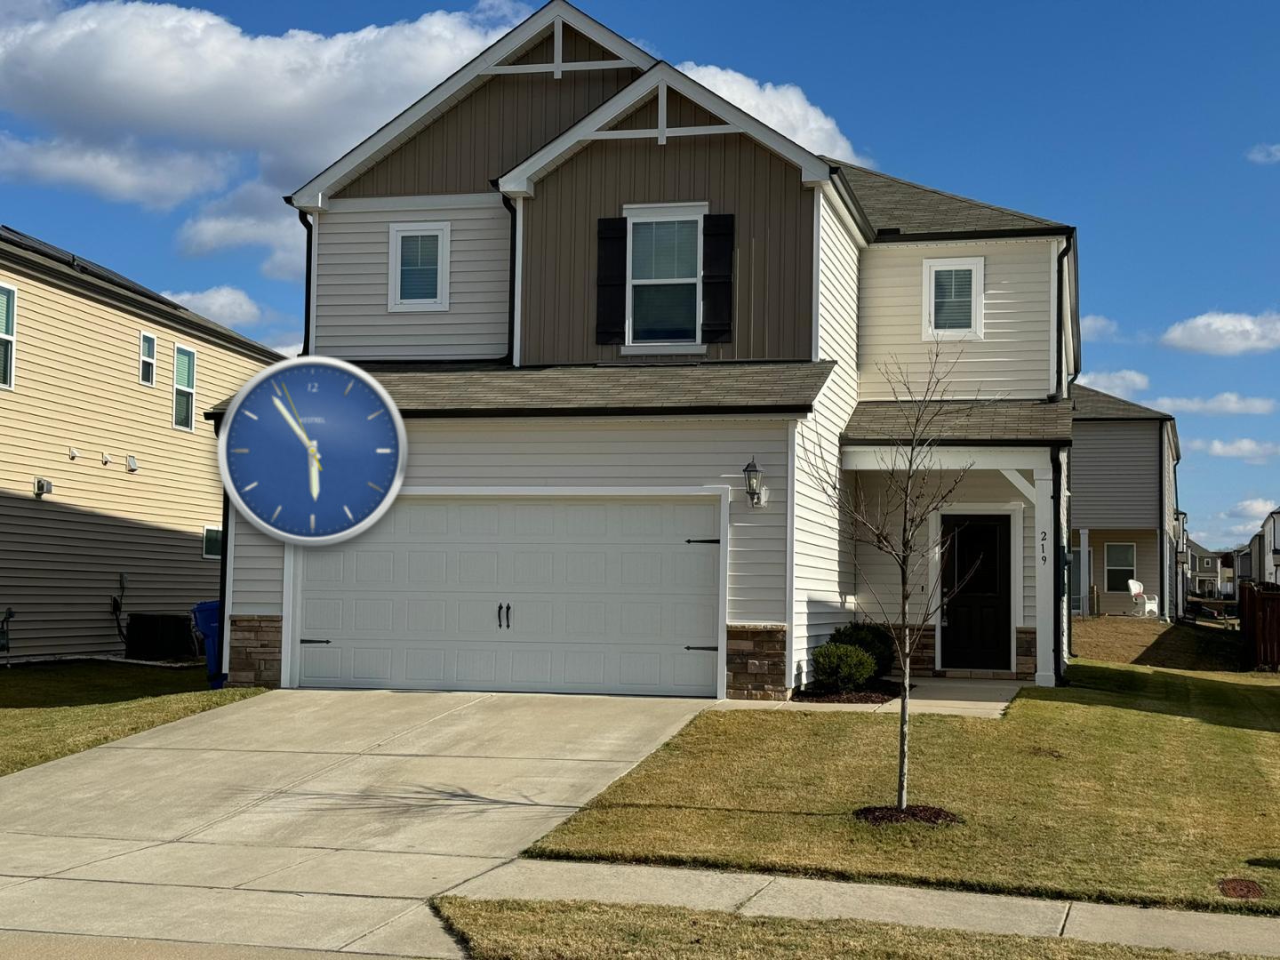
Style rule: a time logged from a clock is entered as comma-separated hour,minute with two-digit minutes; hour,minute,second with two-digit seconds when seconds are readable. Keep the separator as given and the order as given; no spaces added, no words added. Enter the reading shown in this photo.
5,53,56
